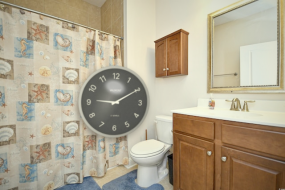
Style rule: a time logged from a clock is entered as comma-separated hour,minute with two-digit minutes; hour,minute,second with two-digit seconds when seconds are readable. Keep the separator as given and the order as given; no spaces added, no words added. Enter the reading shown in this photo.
9,10
